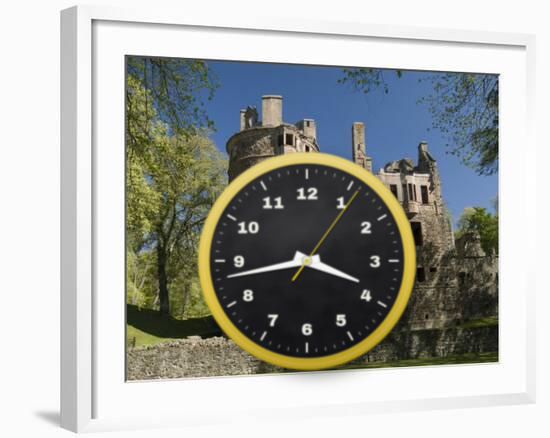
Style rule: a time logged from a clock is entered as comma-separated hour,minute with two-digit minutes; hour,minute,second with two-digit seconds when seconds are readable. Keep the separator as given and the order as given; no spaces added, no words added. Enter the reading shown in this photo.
3,43,06
